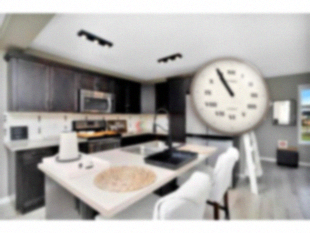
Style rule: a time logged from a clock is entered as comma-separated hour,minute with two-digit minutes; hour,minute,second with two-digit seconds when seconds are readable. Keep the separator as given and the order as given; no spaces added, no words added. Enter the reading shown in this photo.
10,55
